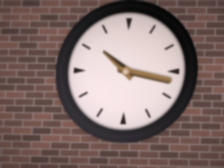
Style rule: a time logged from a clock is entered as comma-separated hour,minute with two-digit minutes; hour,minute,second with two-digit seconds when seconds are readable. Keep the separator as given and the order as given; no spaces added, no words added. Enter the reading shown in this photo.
10,17
